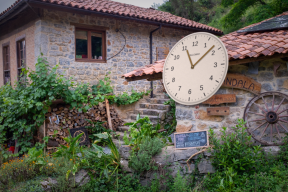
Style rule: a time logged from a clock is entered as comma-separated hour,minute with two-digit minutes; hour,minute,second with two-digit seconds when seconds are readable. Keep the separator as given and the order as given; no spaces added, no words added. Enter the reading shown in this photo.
11,08
